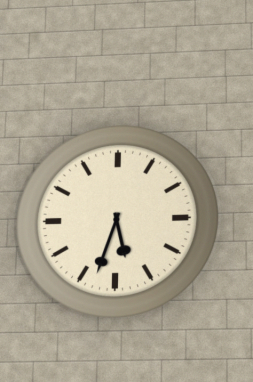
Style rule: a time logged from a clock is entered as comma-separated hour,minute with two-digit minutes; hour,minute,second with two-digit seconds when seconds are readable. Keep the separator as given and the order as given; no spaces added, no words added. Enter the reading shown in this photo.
5,33
